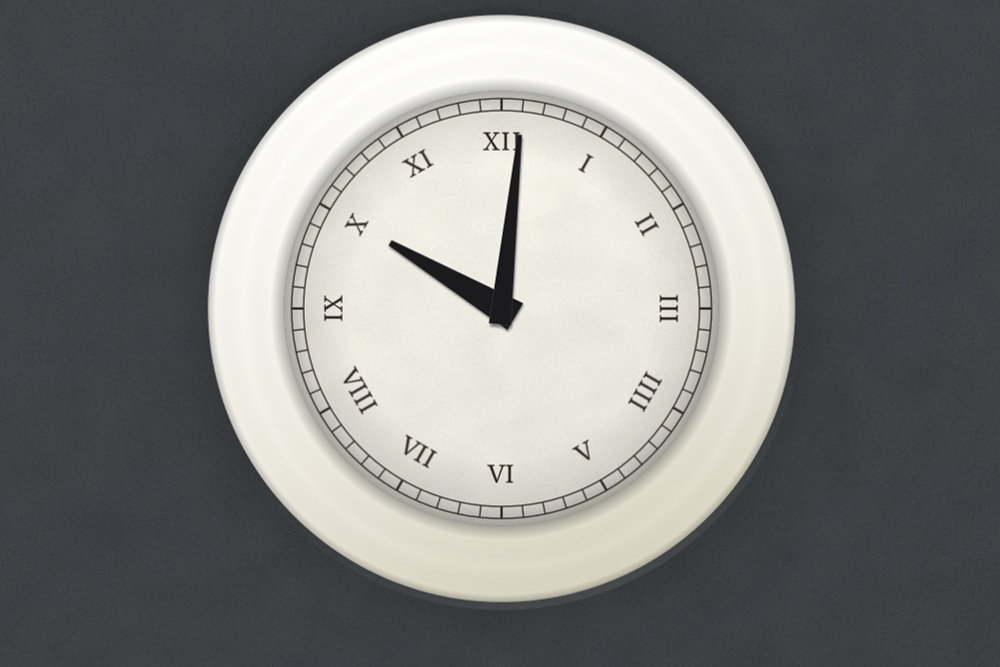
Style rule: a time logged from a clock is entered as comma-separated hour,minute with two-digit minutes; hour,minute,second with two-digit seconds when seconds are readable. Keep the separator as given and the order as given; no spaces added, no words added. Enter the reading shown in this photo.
10,01
